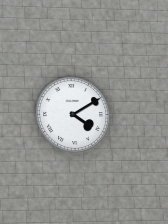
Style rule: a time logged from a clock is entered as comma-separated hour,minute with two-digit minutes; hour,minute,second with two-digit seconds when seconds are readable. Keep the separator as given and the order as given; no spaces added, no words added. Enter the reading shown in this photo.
4,10
